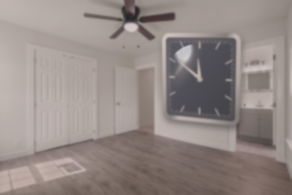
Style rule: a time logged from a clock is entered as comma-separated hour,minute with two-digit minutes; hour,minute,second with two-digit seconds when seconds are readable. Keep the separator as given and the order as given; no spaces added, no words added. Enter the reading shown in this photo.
11,51
